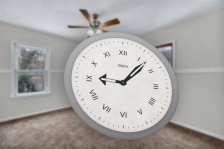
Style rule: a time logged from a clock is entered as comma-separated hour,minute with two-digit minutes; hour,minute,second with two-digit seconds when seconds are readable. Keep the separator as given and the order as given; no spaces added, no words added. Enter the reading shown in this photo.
9,07
